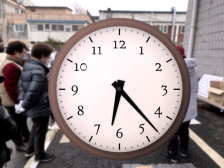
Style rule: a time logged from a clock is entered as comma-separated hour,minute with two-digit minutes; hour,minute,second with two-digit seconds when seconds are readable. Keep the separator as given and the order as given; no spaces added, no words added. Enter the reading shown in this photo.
6,23
